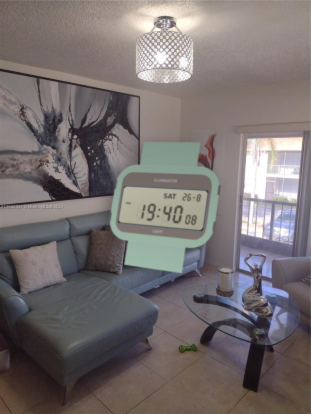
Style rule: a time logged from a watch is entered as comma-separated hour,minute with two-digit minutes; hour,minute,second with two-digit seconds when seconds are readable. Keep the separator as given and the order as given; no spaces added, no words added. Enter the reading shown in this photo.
19,40
